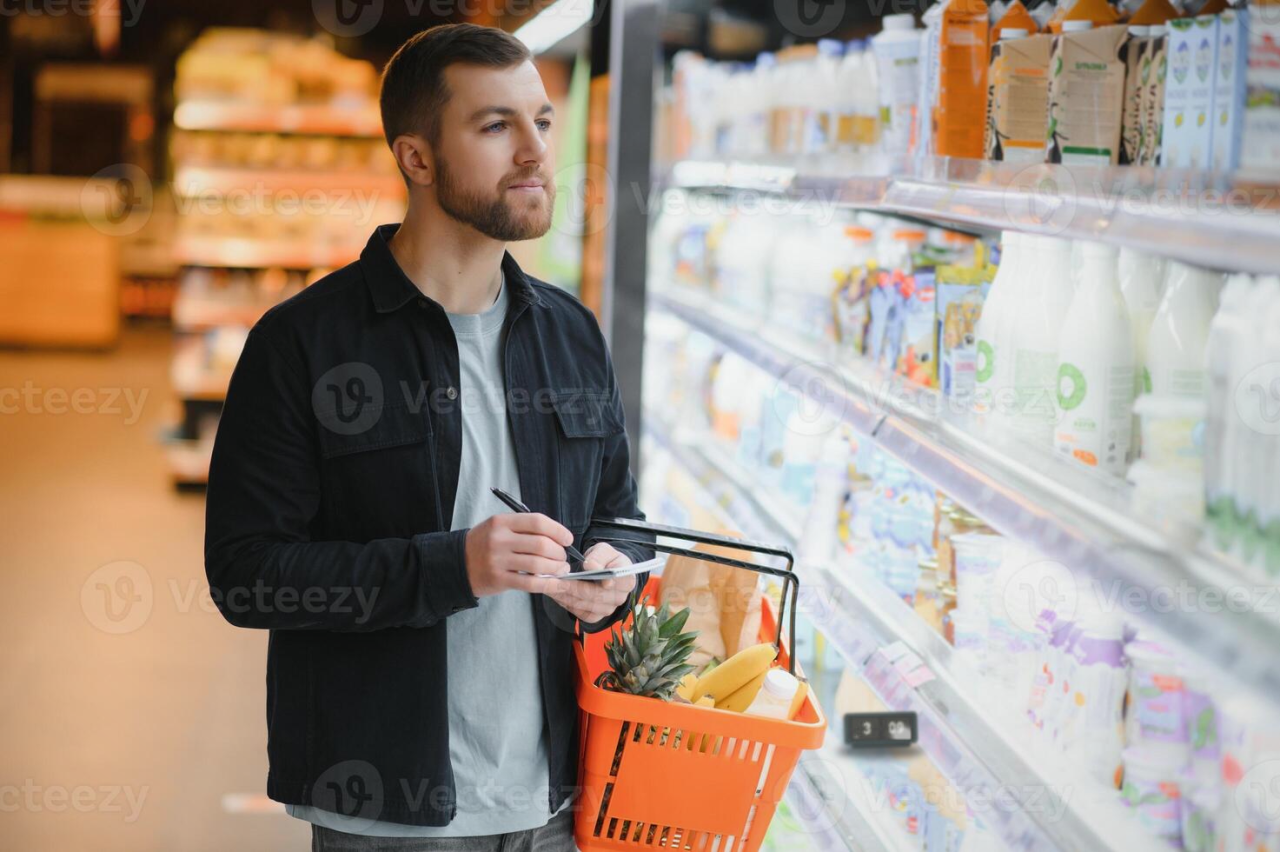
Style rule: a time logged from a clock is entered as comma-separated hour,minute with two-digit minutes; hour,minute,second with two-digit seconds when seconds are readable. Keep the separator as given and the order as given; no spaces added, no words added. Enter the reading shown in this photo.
3,09
